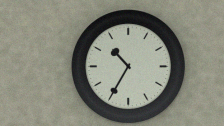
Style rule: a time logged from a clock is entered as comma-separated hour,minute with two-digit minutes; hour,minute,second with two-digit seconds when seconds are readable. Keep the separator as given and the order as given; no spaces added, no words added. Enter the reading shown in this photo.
10,35
